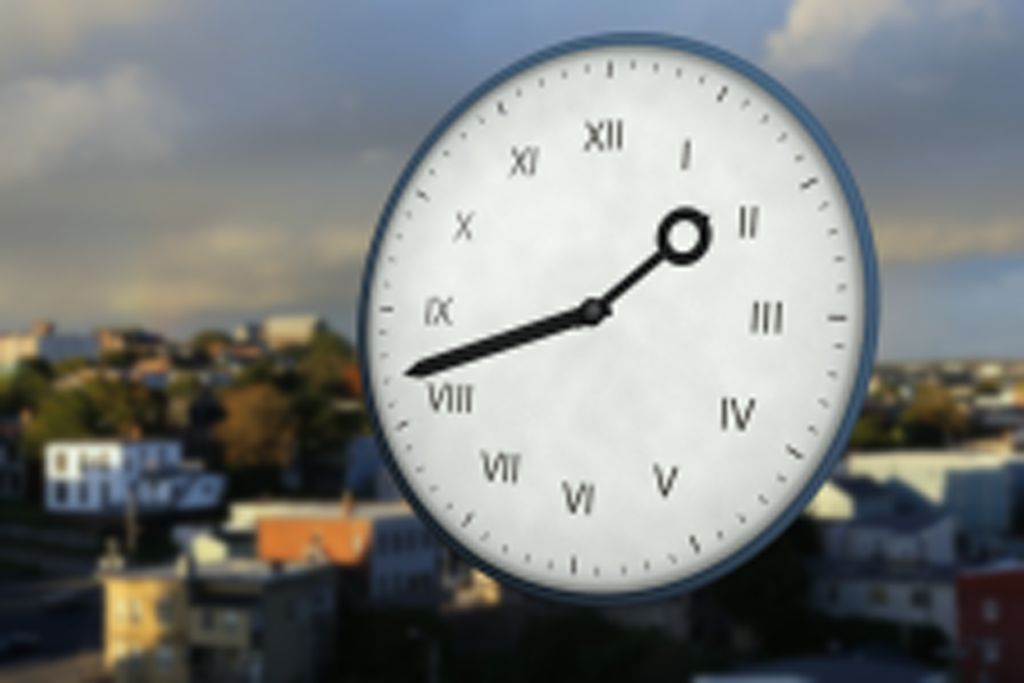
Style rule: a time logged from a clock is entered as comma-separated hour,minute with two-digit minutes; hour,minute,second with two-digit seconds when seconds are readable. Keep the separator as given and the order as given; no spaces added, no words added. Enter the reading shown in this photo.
1,42
